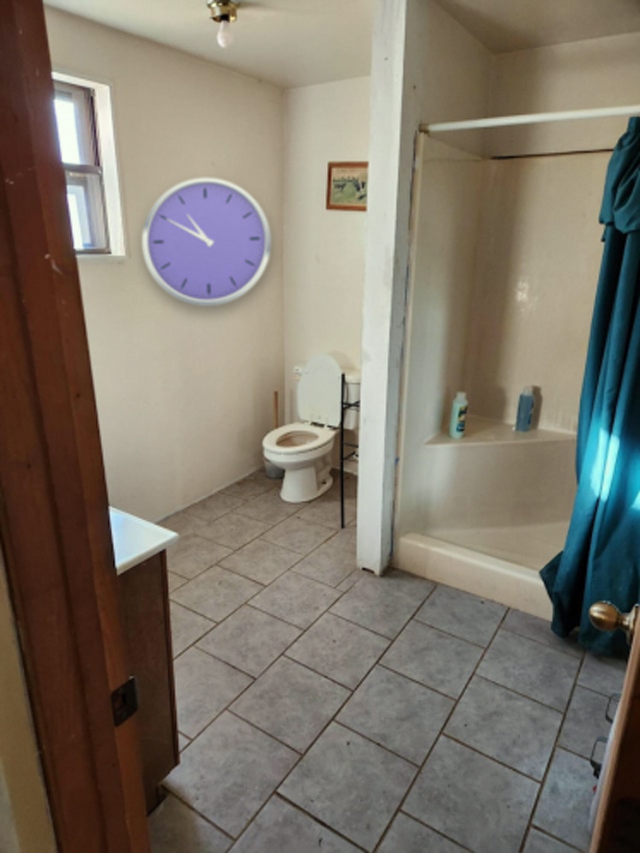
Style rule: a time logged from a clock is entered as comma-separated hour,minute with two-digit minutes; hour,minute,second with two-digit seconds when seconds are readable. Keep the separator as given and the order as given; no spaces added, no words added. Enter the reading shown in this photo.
10,50
